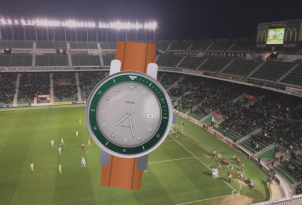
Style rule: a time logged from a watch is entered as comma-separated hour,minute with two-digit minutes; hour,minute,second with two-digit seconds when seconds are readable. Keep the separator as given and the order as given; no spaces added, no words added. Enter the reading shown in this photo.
7,27
